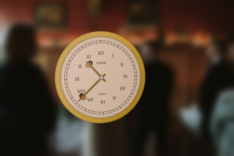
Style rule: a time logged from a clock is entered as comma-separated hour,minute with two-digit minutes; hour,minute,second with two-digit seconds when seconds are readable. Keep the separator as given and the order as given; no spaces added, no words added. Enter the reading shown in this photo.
10,38
